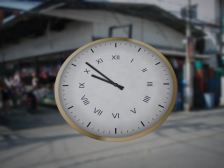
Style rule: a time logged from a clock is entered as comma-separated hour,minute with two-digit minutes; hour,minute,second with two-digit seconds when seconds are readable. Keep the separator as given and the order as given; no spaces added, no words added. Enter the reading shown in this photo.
9,52
